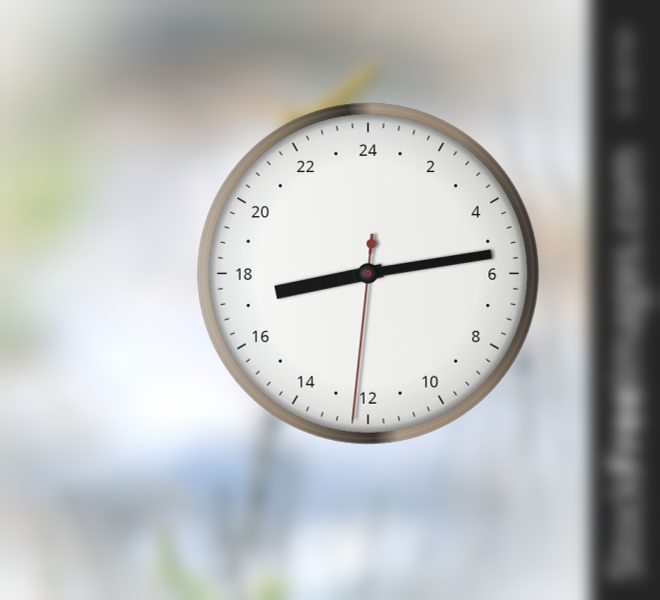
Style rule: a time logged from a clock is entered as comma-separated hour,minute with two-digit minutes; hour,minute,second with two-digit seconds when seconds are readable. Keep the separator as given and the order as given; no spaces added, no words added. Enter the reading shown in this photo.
17,13,31
